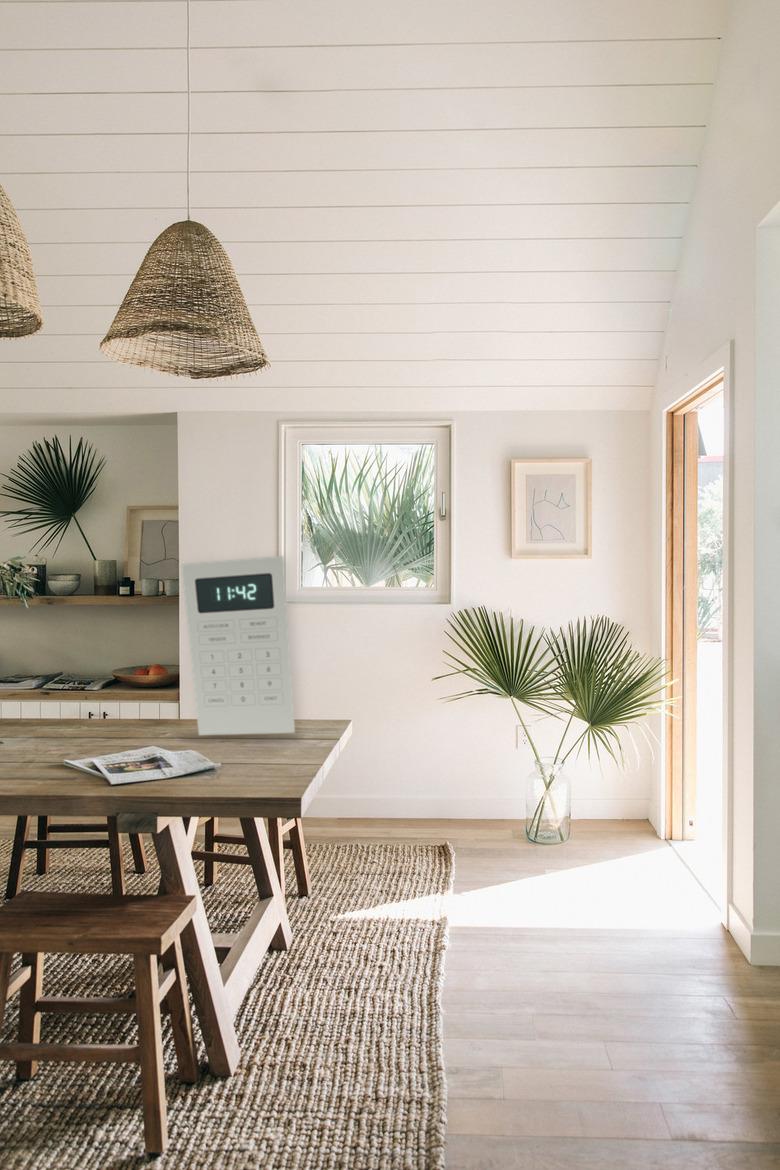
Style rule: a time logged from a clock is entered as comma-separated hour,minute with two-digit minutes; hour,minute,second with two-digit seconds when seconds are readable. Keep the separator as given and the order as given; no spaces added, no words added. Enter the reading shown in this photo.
11,42
